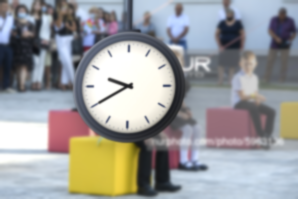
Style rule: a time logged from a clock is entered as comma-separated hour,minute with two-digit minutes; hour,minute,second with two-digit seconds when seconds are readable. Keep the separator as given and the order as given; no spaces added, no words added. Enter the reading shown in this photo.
9,40
